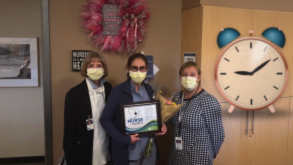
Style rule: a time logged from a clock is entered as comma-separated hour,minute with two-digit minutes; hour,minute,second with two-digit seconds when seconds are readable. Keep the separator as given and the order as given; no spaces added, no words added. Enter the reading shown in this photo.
9,09
